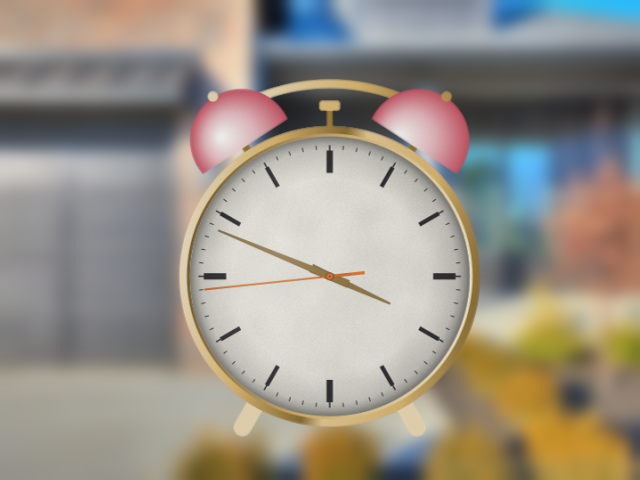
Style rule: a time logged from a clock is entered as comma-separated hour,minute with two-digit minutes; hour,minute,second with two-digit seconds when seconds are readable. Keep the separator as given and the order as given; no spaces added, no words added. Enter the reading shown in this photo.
3,48,44
